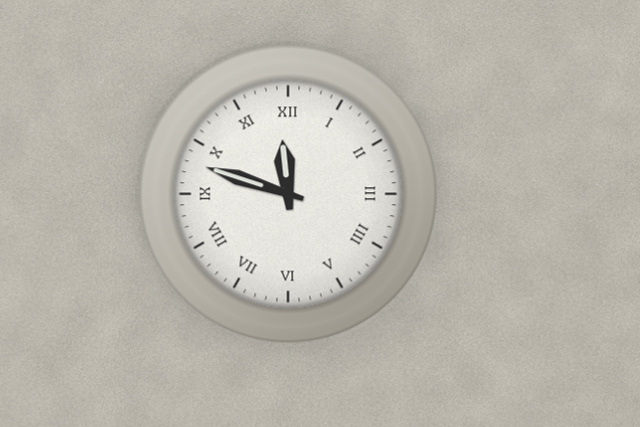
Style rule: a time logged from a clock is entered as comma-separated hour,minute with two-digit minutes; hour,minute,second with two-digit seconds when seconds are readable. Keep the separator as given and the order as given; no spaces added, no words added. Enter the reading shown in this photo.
11,48
